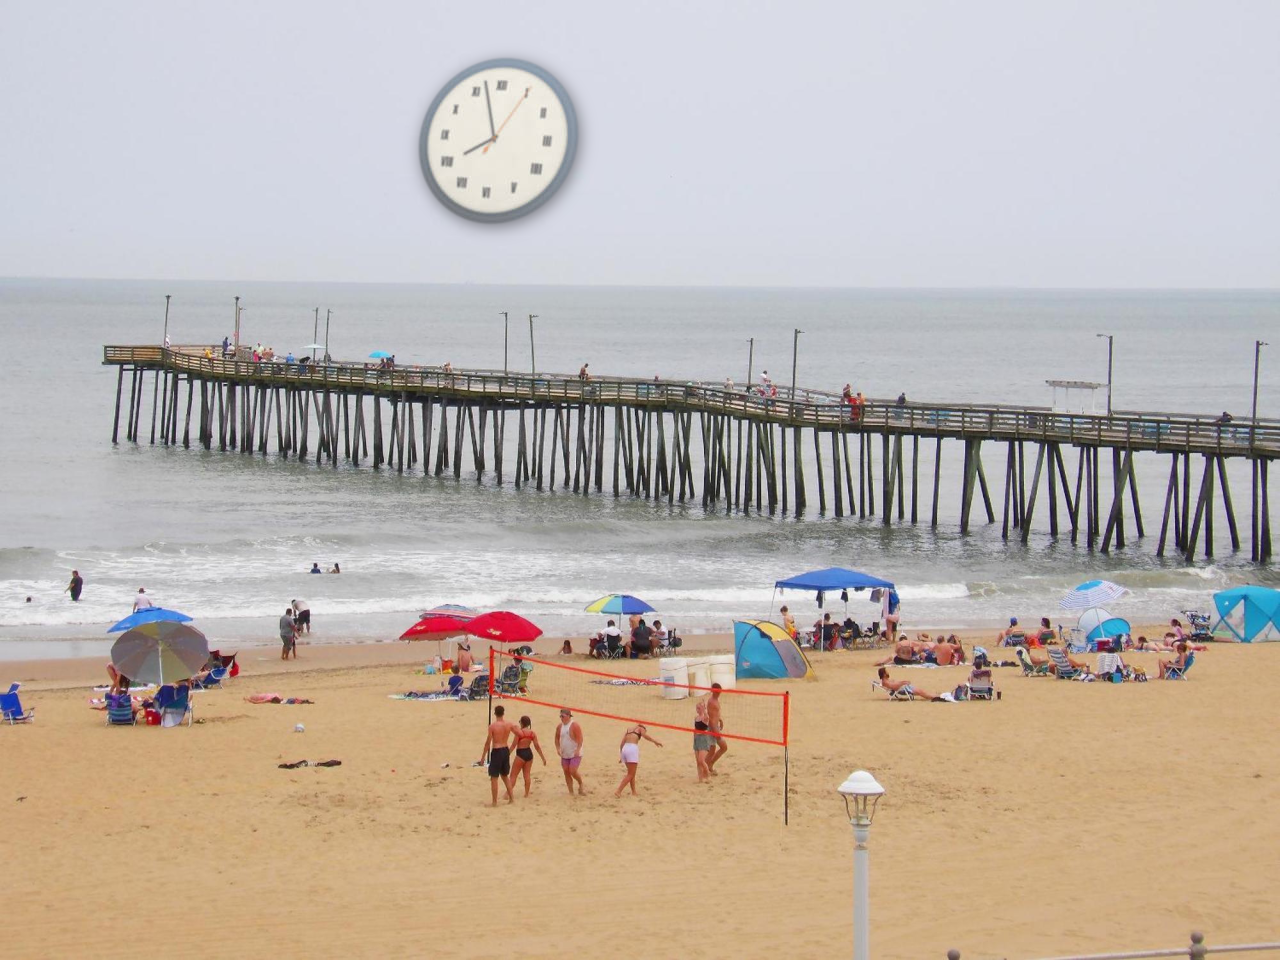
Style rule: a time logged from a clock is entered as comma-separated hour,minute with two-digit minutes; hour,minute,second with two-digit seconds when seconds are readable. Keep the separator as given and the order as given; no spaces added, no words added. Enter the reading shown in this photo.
7,57,05
